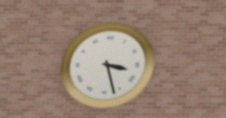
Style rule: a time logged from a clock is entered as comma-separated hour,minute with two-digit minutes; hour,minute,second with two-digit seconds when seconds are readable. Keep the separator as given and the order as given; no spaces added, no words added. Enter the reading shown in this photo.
3,27
